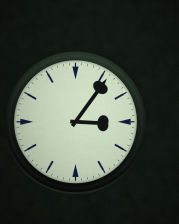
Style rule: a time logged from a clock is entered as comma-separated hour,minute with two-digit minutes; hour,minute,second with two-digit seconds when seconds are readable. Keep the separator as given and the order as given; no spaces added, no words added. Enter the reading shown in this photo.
3,06
